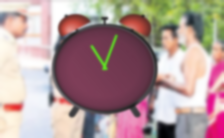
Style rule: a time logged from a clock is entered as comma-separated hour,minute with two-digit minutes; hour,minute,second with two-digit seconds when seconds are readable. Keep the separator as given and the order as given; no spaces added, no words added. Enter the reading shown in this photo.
11,03
